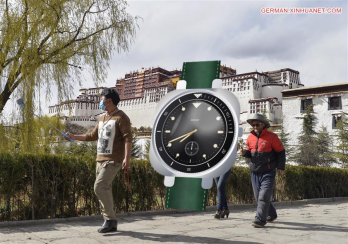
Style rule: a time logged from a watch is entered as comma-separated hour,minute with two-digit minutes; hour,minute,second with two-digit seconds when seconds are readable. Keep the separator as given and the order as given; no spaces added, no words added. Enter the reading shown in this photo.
7,41
